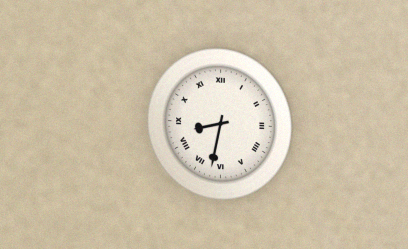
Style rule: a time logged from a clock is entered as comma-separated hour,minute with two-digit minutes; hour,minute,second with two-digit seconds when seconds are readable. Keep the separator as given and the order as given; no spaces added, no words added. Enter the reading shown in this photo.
8,32
